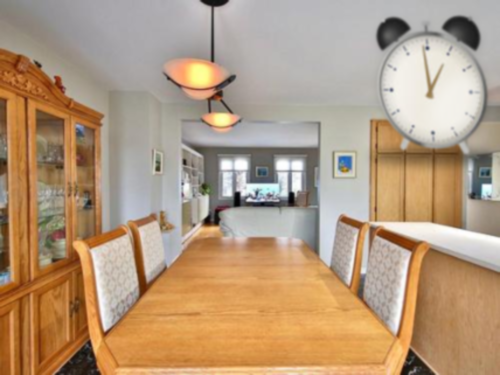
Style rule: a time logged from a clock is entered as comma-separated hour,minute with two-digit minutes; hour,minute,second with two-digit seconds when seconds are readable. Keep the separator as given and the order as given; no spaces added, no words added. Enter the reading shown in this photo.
12,59
